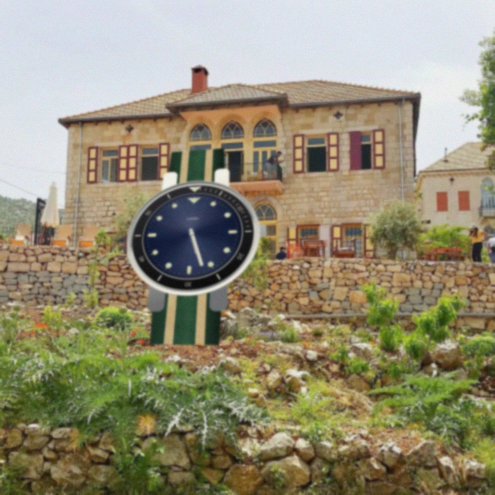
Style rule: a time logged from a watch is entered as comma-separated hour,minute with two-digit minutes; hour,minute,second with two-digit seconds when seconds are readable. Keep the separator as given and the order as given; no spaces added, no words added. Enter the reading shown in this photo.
5,27
